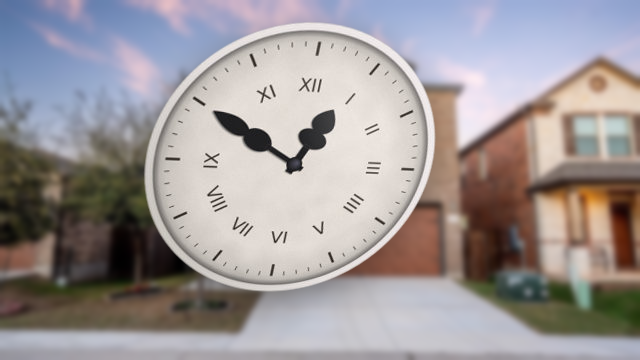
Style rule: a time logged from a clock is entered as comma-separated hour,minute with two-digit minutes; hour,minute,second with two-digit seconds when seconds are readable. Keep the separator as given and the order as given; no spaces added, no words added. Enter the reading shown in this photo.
12,50
